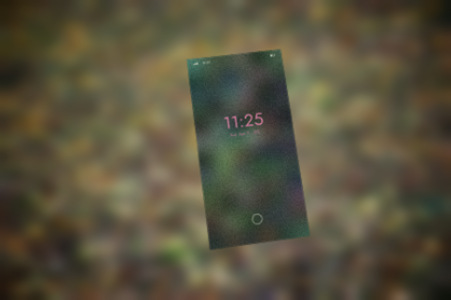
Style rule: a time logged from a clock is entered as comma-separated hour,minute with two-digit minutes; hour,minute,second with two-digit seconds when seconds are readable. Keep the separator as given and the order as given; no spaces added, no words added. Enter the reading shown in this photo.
11,25
